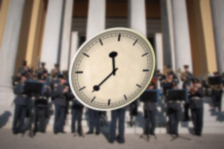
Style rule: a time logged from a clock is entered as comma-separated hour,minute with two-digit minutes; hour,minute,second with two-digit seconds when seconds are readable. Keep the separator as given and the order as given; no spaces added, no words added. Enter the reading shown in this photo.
11,37
